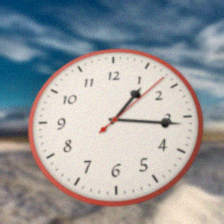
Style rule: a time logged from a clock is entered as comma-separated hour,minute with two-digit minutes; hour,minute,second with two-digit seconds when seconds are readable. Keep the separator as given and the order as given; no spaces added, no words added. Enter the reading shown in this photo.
1,16,08
